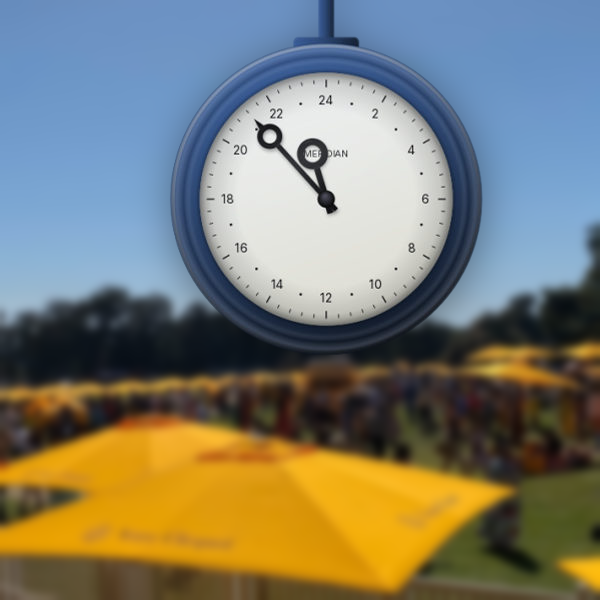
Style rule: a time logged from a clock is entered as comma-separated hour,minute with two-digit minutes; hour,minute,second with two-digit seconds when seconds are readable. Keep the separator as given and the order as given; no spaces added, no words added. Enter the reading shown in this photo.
22,53
